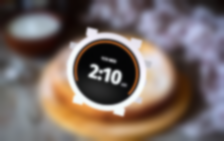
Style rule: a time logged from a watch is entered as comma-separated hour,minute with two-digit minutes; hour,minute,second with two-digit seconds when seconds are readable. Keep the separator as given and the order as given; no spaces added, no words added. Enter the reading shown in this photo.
2,10
